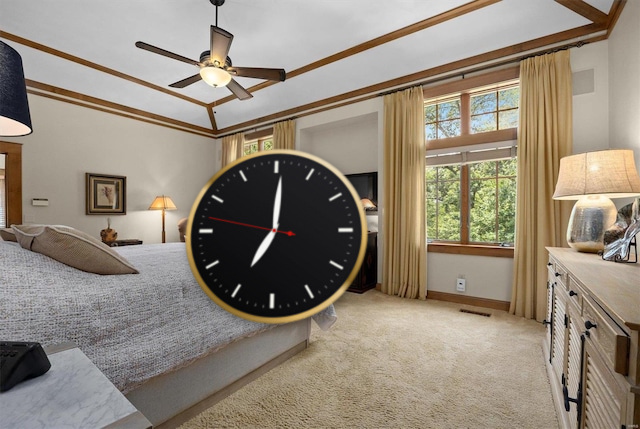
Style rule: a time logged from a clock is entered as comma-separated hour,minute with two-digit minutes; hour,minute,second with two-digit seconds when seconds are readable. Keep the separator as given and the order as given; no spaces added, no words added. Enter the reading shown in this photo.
7,00,47
